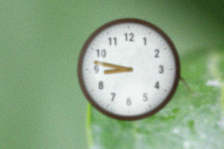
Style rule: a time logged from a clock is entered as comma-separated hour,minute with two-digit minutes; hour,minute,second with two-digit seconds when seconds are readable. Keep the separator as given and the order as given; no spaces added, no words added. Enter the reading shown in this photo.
8,47
